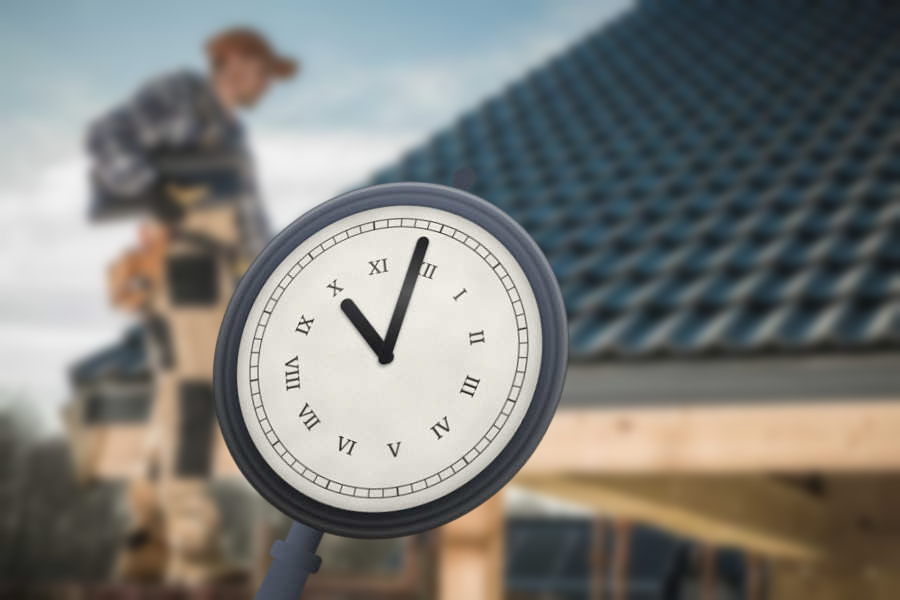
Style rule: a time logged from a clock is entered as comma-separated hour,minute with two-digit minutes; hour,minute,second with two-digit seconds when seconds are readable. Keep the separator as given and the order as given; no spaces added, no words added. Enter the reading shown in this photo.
9,59
